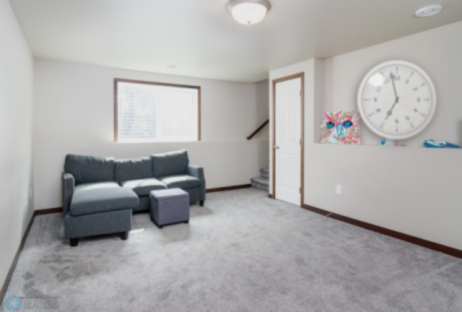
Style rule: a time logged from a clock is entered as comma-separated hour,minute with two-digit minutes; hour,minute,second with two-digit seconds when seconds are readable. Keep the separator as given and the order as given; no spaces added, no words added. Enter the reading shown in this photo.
6,58
